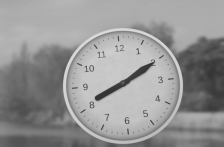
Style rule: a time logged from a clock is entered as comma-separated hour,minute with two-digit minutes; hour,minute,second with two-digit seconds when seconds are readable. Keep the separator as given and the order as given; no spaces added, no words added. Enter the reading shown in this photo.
8,10
